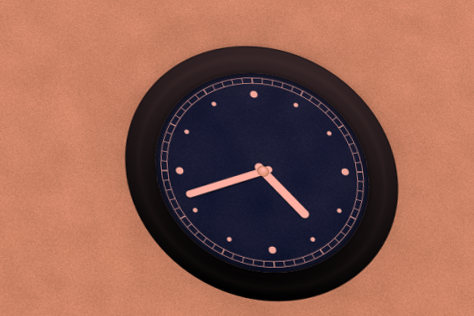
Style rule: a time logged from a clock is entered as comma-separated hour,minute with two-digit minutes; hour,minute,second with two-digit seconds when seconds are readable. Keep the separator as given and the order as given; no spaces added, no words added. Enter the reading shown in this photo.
4,42
